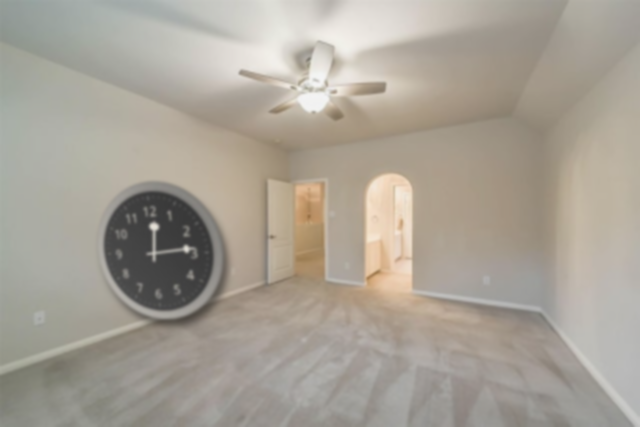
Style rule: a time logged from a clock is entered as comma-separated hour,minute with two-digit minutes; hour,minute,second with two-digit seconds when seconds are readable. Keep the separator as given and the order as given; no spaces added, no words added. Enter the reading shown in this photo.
12,14
